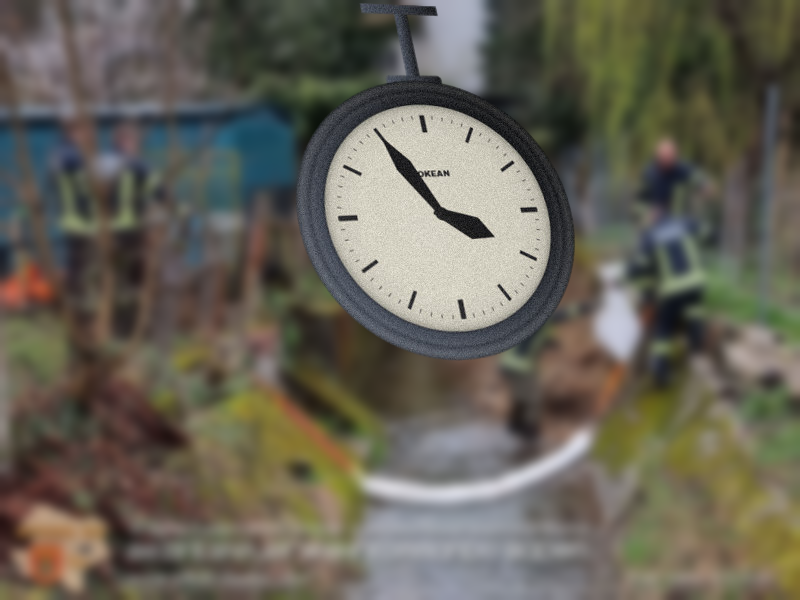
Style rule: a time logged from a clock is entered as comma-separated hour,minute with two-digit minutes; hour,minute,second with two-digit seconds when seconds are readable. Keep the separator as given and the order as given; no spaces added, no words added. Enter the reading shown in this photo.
3,55
